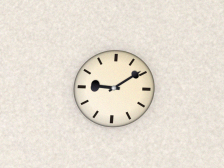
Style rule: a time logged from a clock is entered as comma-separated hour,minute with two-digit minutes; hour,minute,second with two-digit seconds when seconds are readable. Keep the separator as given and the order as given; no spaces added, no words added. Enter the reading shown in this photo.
9,09
